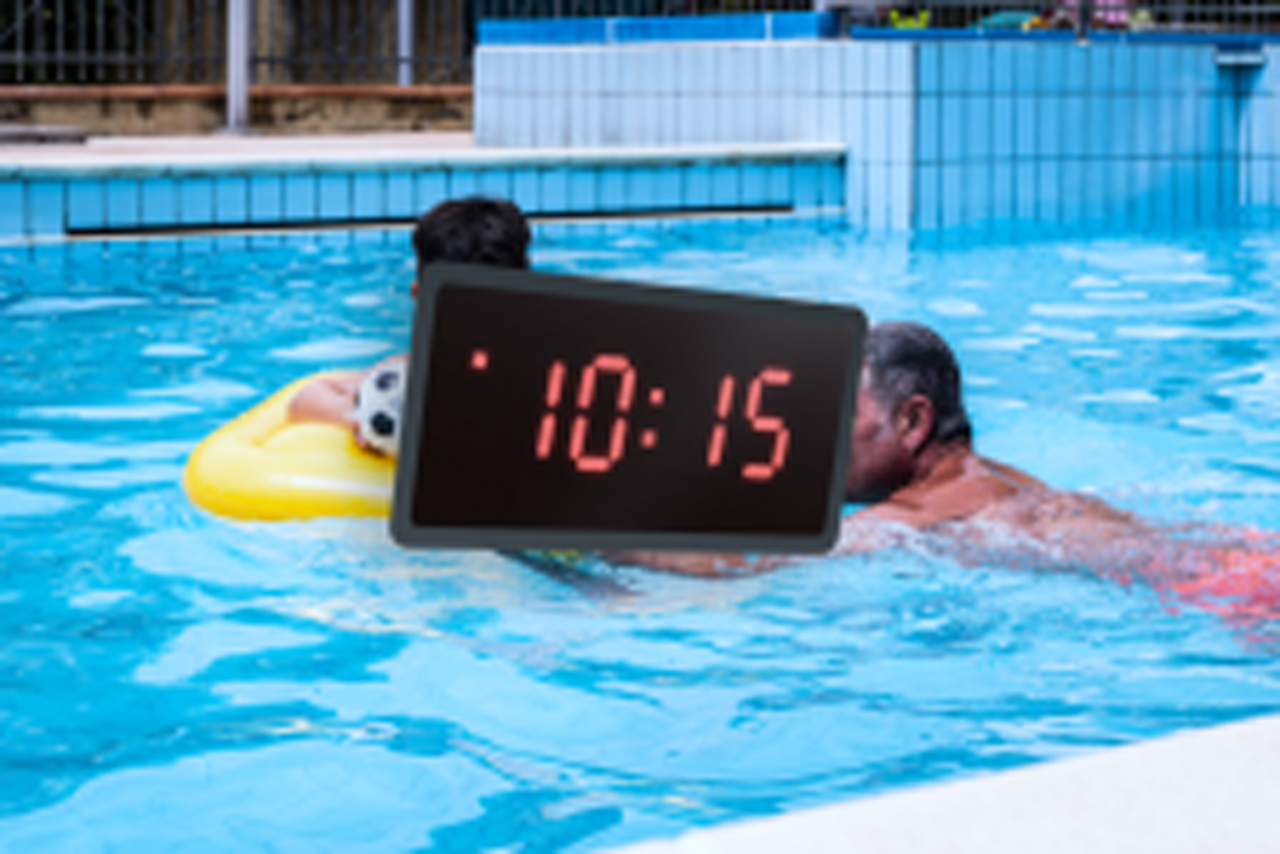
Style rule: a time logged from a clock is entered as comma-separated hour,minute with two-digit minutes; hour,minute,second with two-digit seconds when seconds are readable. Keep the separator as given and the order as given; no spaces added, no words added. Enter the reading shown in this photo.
10,15
